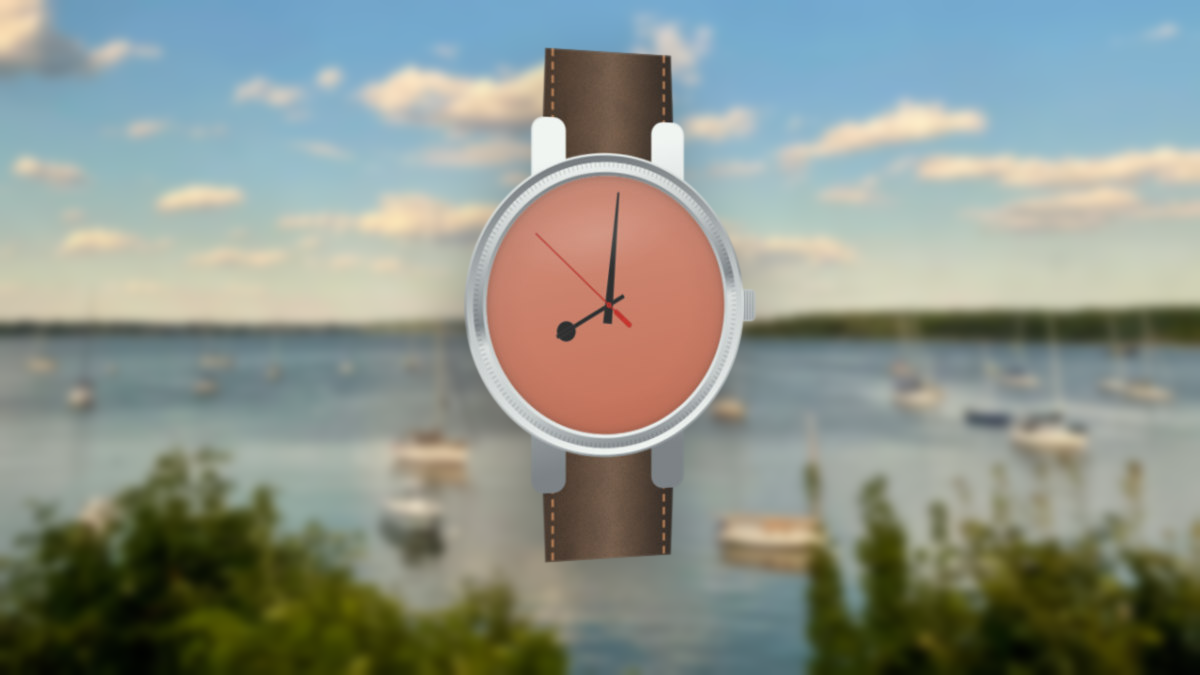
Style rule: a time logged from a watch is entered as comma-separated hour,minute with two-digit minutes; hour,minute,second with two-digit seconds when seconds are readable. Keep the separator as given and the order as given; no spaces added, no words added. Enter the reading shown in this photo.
8,00,52
